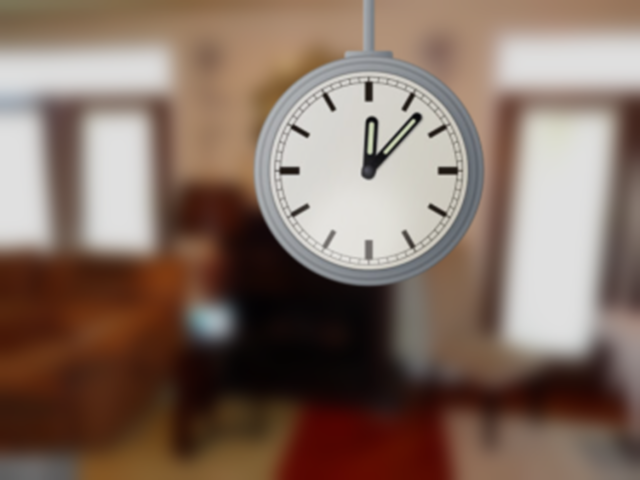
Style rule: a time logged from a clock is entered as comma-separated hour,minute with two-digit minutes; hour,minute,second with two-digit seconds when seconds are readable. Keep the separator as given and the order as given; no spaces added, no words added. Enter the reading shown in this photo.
12,07
